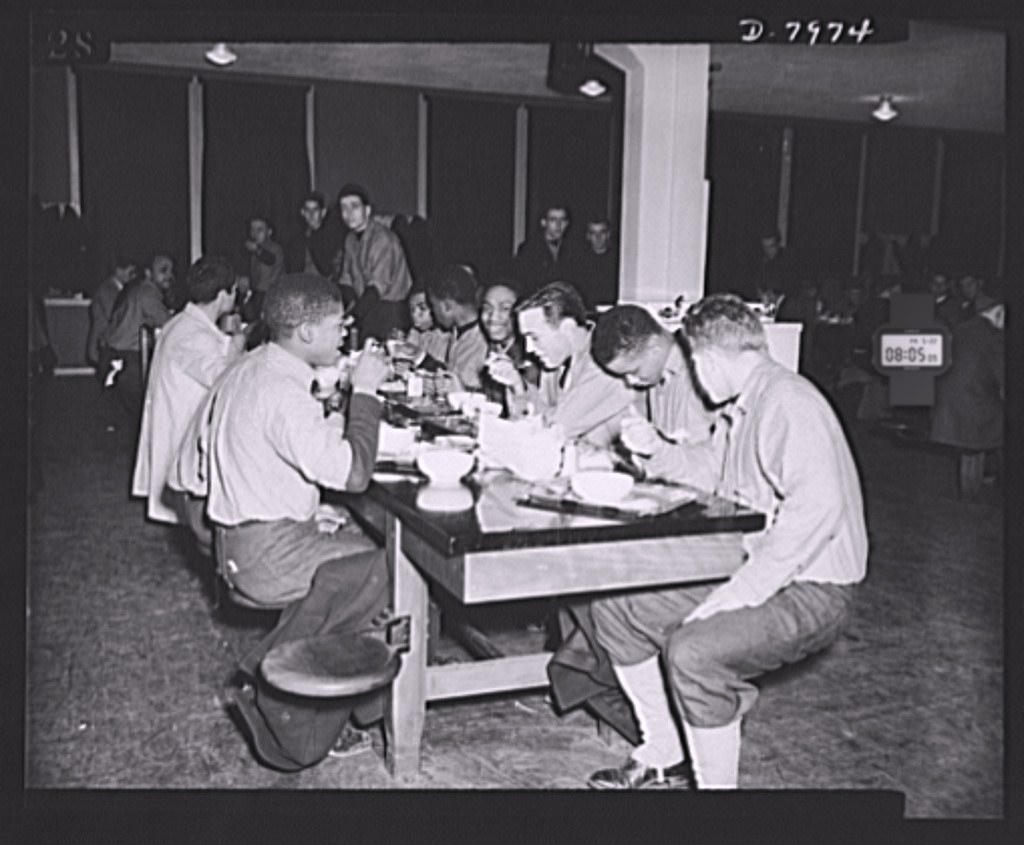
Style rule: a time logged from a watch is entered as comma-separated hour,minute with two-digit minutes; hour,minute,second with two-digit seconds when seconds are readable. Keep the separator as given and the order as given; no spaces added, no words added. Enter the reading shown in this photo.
8,05
